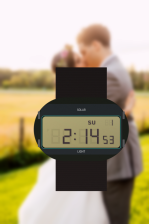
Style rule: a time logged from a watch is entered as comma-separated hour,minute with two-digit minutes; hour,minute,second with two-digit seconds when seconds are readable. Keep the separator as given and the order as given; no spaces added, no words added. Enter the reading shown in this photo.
2,14,53
